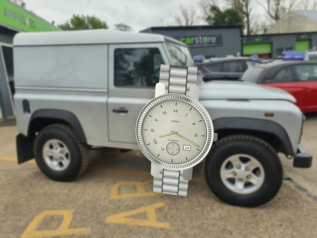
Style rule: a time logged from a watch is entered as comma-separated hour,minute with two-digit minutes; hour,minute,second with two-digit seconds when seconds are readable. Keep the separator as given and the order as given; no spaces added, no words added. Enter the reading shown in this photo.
8,19
